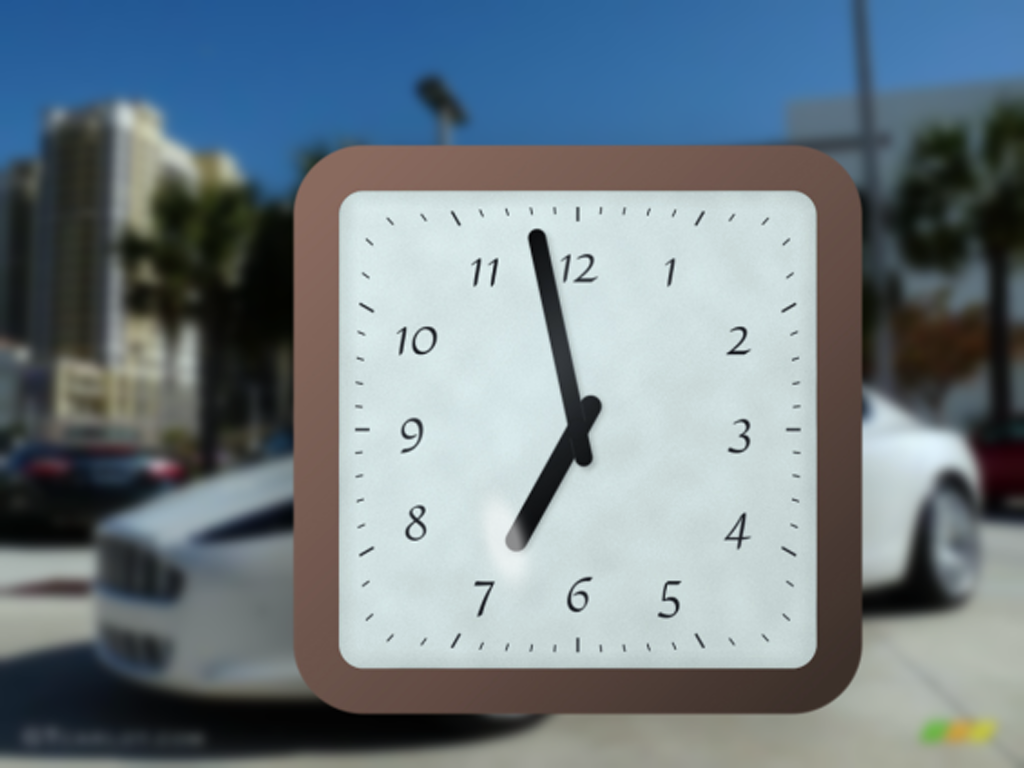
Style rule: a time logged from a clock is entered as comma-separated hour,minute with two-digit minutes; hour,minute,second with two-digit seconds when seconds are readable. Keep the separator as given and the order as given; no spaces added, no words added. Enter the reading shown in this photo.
6,58
